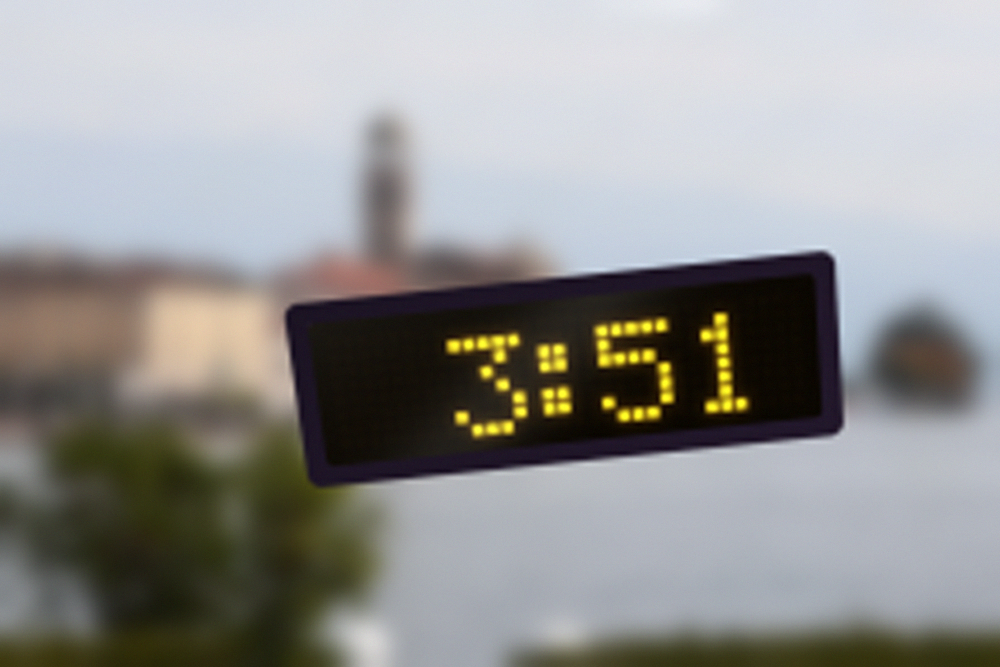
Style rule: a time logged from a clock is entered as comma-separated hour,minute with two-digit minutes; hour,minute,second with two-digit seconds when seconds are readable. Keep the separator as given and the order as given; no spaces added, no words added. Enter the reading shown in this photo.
3,51
